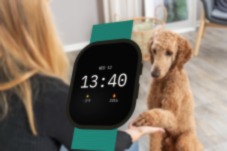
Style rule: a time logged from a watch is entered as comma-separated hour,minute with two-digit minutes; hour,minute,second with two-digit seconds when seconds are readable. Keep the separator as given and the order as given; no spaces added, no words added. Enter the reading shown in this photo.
13,40
